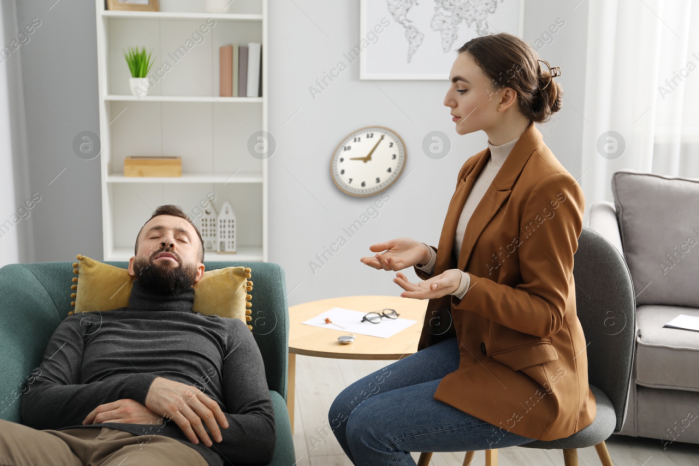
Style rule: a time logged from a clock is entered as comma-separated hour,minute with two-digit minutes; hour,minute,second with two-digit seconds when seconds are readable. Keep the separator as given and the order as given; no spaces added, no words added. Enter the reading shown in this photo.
9,05
